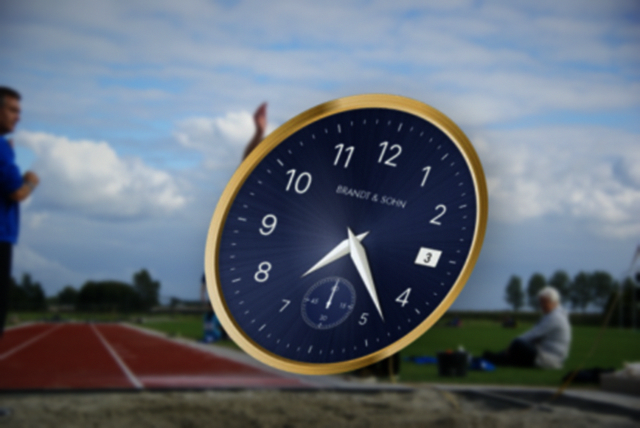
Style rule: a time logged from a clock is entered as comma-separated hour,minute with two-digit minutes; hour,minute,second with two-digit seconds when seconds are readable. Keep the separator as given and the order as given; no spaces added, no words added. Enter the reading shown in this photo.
7,23
